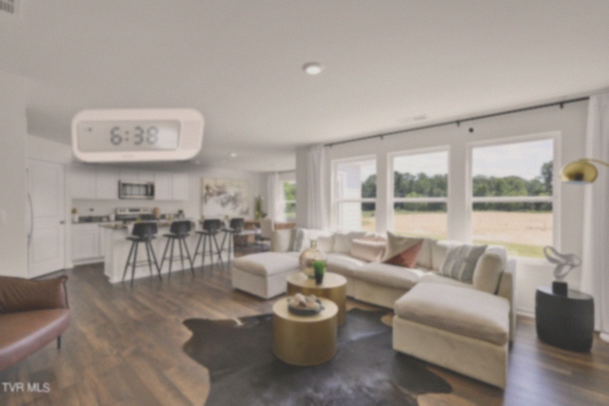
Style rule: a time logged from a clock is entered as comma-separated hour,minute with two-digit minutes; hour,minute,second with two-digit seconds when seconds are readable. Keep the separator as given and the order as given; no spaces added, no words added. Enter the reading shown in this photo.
6,38
